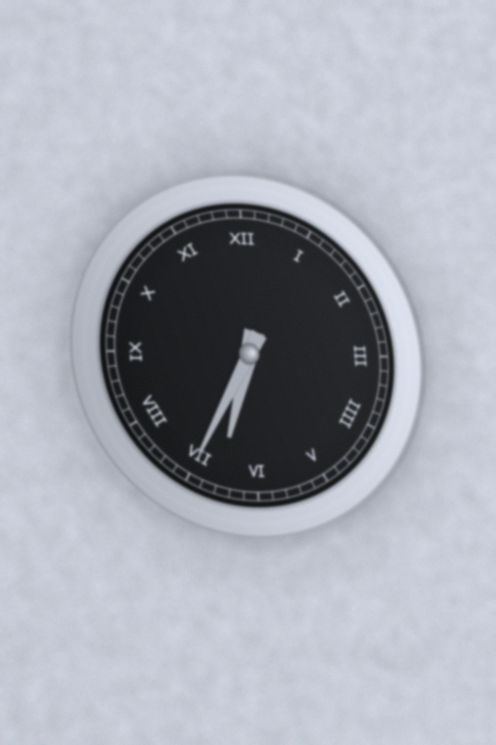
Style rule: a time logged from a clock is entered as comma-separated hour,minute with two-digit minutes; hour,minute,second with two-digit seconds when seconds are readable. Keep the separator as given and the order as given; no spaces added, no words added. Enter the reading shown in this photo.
6,35
